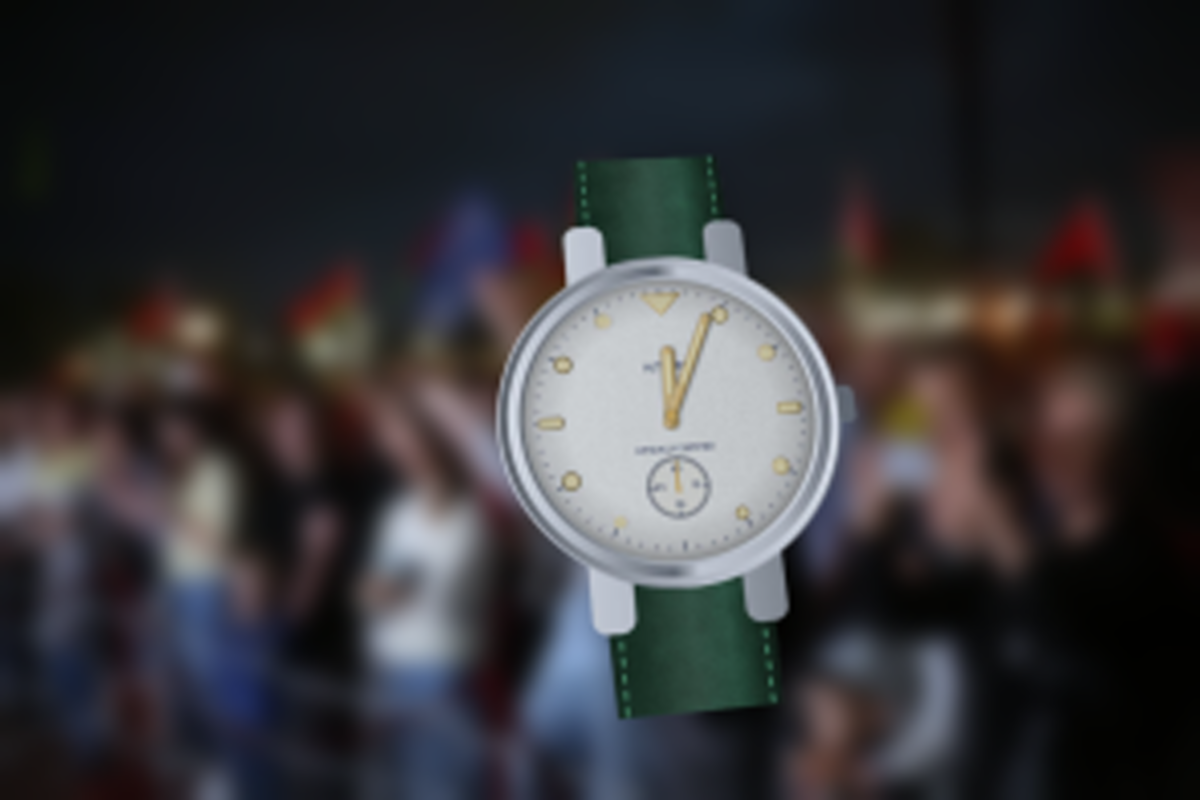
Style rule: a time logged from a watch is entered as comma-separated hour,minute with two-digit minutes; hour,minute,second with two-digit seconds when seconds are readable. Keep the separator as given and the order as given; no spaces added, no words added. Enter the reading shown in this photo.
12,04
